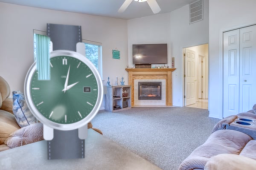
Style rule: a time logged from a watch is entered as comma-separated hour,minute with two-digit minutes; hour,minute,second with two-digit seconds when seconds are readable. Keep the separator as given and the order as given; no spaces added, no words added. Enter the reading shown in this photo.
2,02
